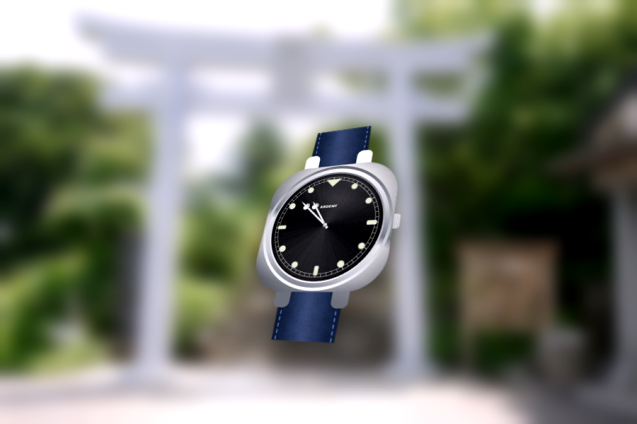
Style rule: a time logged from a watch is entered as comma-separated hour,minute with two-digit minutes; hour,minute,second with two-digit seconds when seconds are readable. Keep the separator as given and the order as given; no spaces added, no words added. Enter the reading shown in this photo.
10,52
